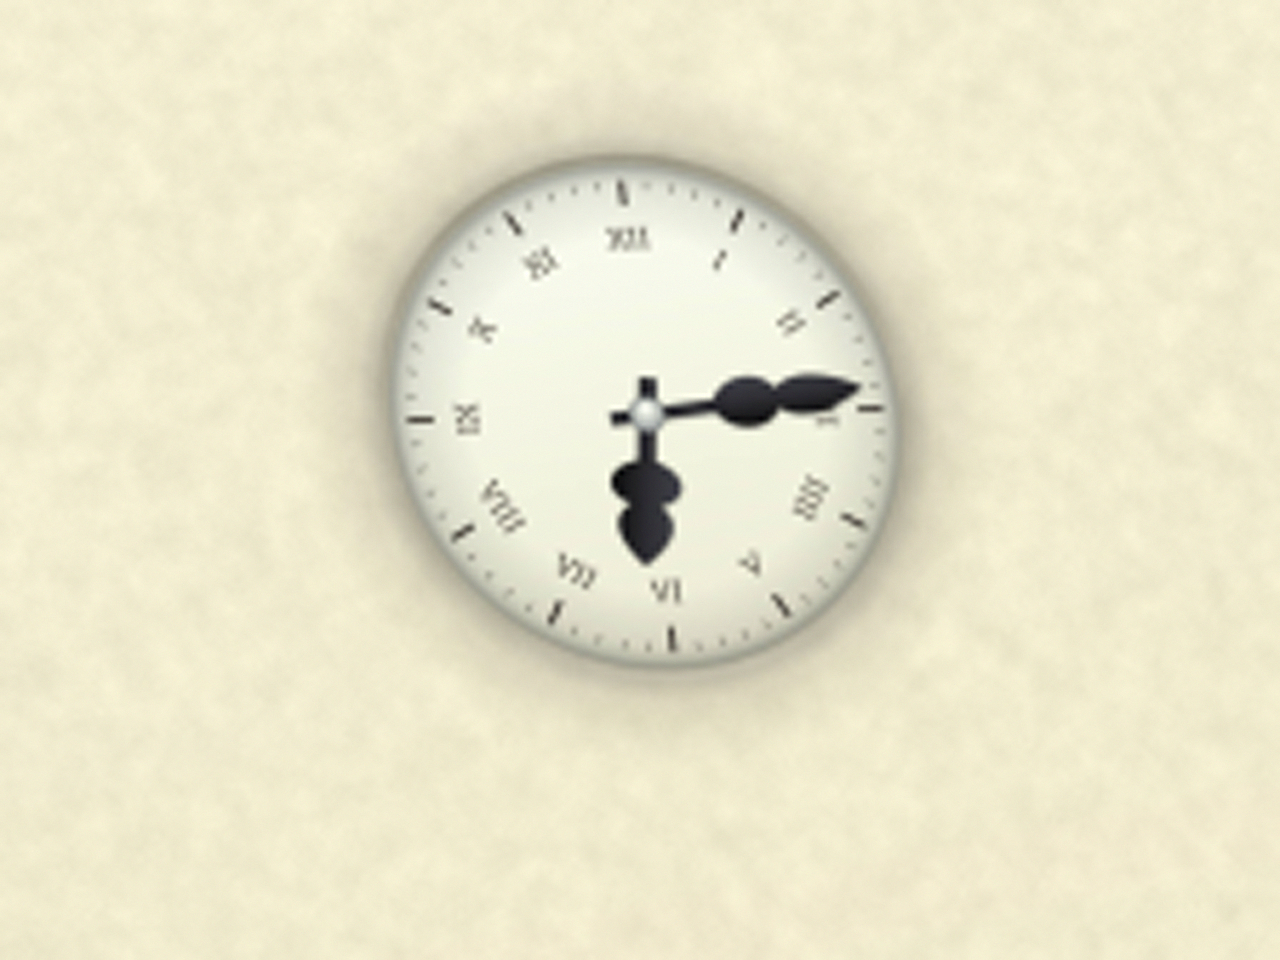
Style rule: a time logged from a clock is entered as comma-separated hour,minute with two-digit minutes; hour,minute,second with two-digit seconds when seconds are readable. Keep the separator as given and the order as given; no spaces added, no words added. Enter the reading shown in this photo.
6,14
